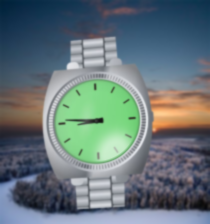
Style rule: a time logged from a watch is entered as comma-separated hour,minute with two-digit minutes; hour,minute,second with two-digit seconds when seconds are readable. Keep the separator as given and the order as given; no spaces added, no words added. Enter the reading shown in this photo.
8,46
